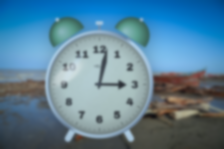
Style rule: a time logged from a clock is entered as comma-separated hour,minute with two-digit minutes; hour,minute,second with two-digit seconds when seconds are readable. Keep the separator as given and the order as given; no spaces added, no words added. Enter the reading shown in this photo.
3,02
